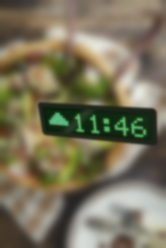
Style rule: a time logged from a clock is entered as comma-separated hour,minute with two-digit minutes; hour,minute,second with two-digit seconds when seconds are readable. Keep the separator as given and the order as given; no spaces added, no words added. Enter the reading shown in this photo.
11,46
